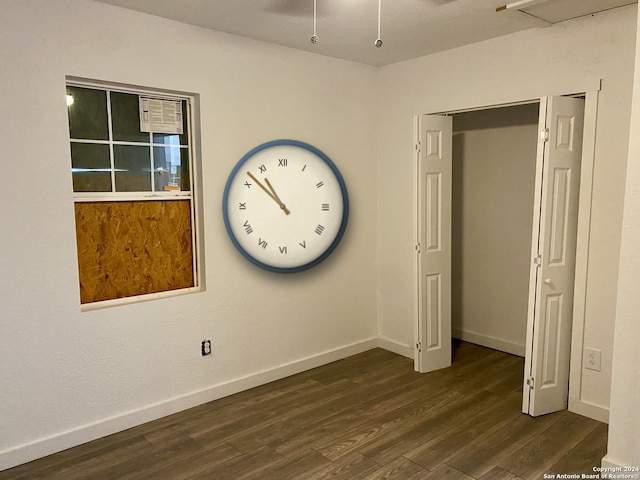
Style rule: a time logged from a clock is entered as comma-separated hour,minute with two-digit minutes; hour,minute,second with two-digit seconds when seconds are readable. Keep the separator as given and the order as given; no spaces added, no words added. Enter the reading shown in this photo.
10,52
